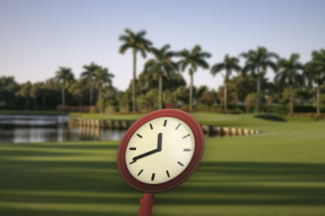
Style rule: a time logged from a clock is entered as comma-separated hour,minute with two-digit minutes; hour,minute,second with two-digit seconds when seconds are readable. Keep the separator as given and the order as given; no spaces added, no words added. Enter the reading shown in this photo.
11,41
